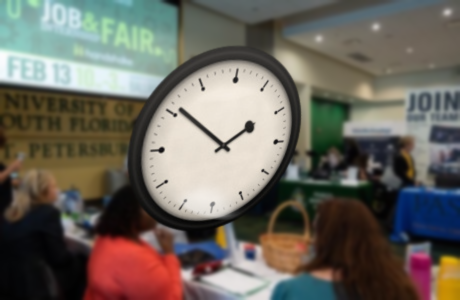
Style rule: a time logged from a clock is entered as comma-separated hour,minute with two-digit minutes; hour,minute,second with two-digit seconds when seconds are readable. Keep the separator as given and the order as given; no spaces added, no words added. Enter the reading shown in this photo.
1,51
